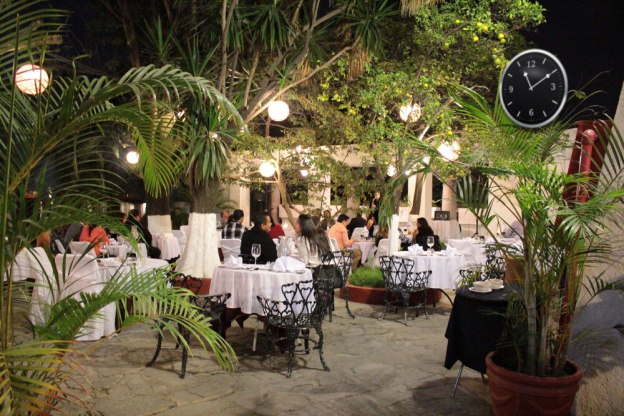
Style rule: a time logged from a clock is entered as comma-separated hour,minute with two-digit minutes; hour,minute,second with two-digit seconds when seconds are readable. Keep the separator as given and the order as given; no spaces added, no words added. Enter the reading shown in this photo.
11,10
